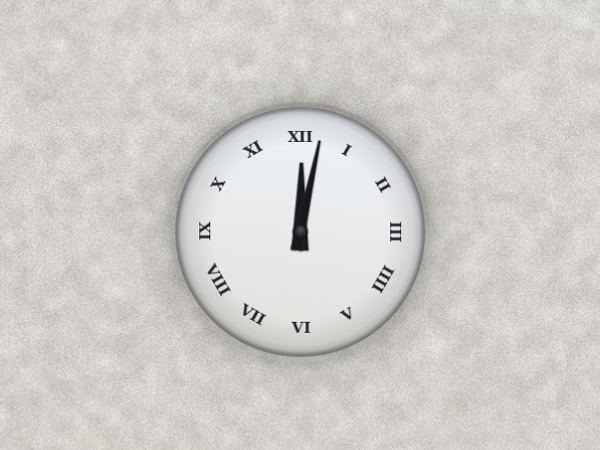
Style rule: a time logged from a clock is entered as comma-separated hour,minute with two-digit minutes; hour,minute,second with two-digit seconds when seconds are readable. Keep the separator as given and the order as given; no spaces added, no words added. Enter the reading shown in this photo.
12,02
